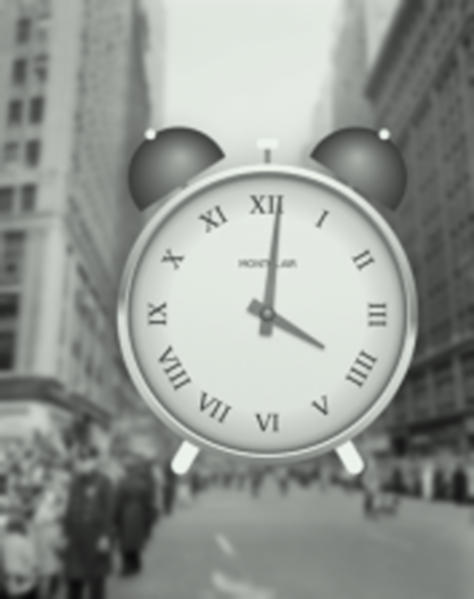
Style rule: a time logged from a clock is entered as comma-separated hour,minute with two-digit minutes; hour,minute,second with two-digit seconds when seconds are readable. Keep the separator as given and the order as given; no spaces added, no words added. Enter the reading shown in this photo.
4,01
